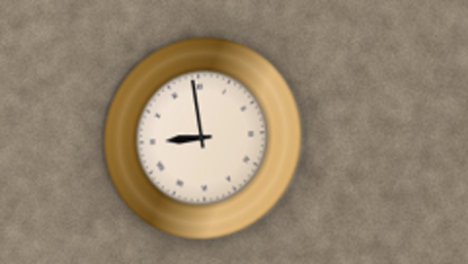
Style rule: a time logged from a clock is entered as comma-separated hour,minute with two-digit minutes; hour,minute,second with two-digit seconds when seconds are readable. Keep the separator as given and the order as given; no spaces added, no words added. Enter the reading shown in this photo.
8,59
